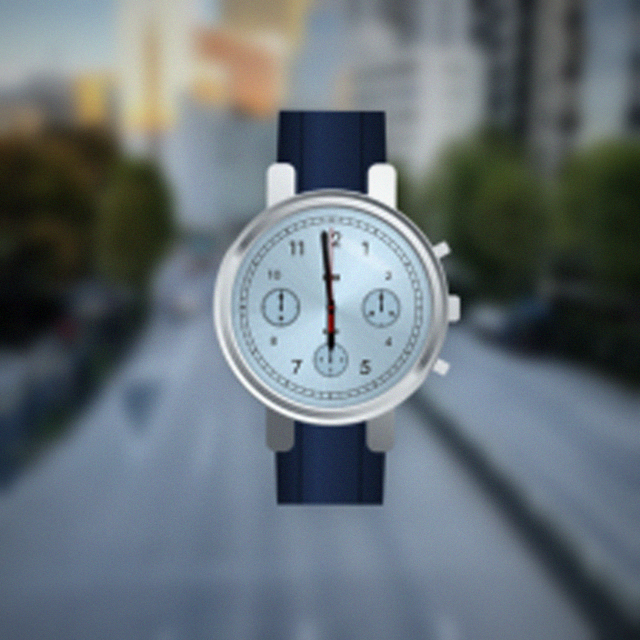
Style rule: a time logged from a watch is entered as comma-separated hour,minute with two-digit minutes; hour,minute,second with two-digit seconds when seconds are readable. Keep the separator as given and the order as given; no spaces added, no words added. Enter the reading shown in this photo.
5,59
